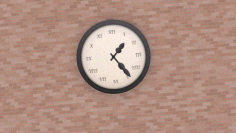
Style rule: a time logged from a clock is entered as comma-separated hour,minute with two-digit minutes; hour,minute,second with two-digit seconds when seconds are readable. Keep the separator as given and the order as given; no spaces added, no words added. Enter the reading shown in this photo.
1,24
